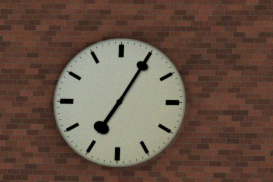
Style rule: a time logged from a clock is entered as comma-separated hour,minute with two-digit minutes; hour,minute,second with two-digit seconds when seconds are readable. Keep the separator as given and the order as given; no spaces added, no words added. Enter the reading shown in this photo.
7,05
